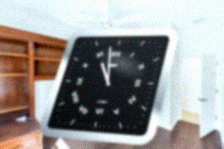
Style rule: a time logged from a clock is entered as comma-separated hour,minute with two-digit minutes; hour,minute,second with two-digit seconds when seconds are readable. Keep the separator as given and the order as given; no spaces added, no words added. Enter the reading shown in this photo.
10,58
